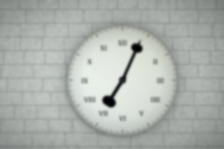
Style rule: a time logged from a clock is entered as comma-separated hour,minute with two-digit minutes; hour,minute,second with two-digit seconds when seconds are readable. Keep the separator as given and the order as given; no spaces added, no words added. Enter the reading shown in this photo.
7,04
